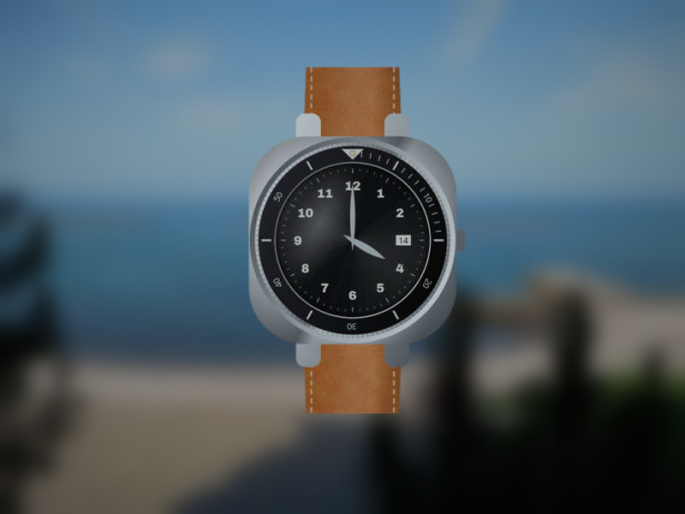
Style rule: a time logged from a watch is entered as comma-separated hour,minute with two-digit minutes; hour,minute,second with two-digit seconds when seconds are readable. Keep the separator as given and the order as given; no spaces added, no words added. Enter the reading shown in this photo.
4,00
